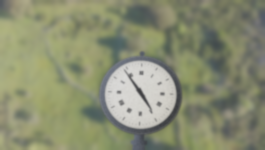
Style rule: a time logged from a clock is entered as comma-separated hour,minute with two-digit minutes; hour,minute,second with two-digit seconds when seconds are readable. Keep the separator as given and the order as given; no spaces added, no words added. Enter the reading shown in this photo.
4,54
